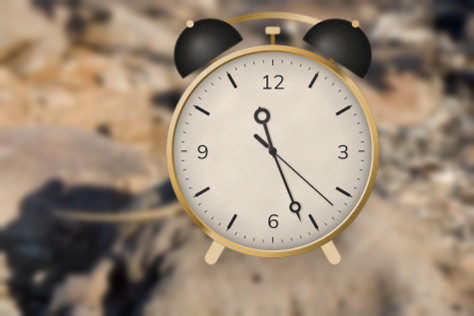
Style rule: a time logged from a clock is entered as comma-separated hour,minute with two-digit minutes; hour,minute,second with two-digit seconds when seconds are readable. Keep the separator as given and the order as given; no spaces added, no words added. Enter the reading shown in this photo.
11,26,22
